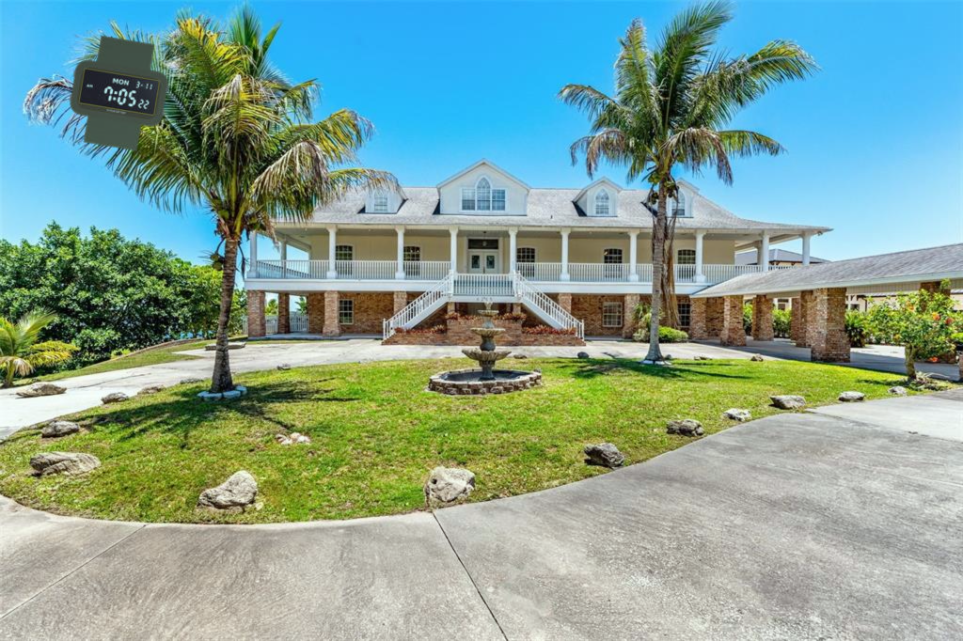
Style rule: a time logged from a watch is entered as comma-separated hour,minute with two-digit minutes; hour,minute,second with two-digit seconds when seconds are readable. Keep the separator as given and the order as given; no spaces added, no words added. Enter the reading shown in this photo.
7,05,22
